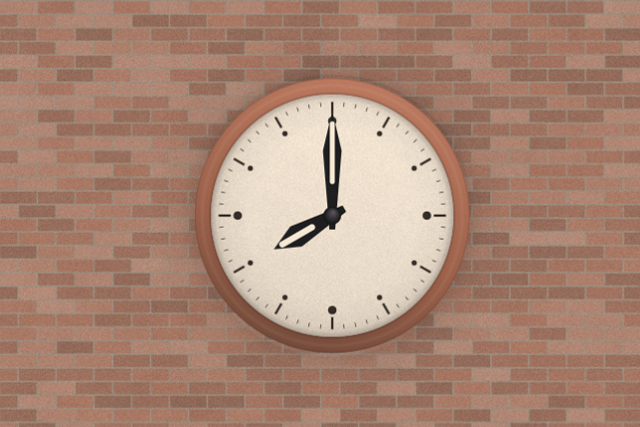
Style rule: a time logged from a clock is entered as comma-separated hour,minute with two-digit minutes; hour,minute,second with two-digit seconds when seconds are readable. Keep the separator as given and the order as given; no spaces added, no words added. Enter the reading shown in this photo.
8,00
